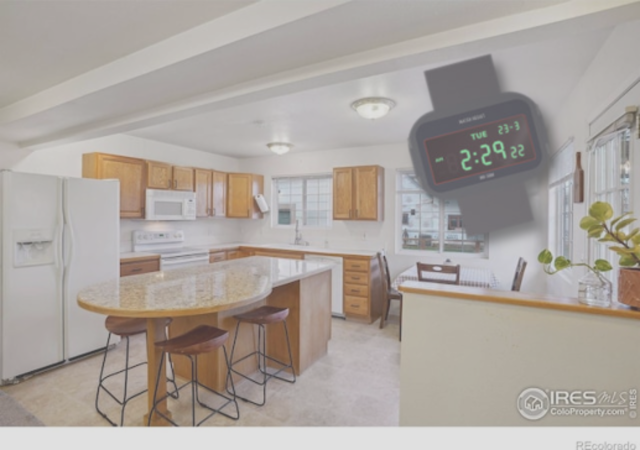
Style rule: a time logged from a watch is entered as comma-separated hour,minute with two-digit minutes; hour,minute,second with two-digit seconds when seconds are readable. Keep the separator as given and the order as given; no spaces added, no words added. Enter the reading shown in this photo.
2,29,22
